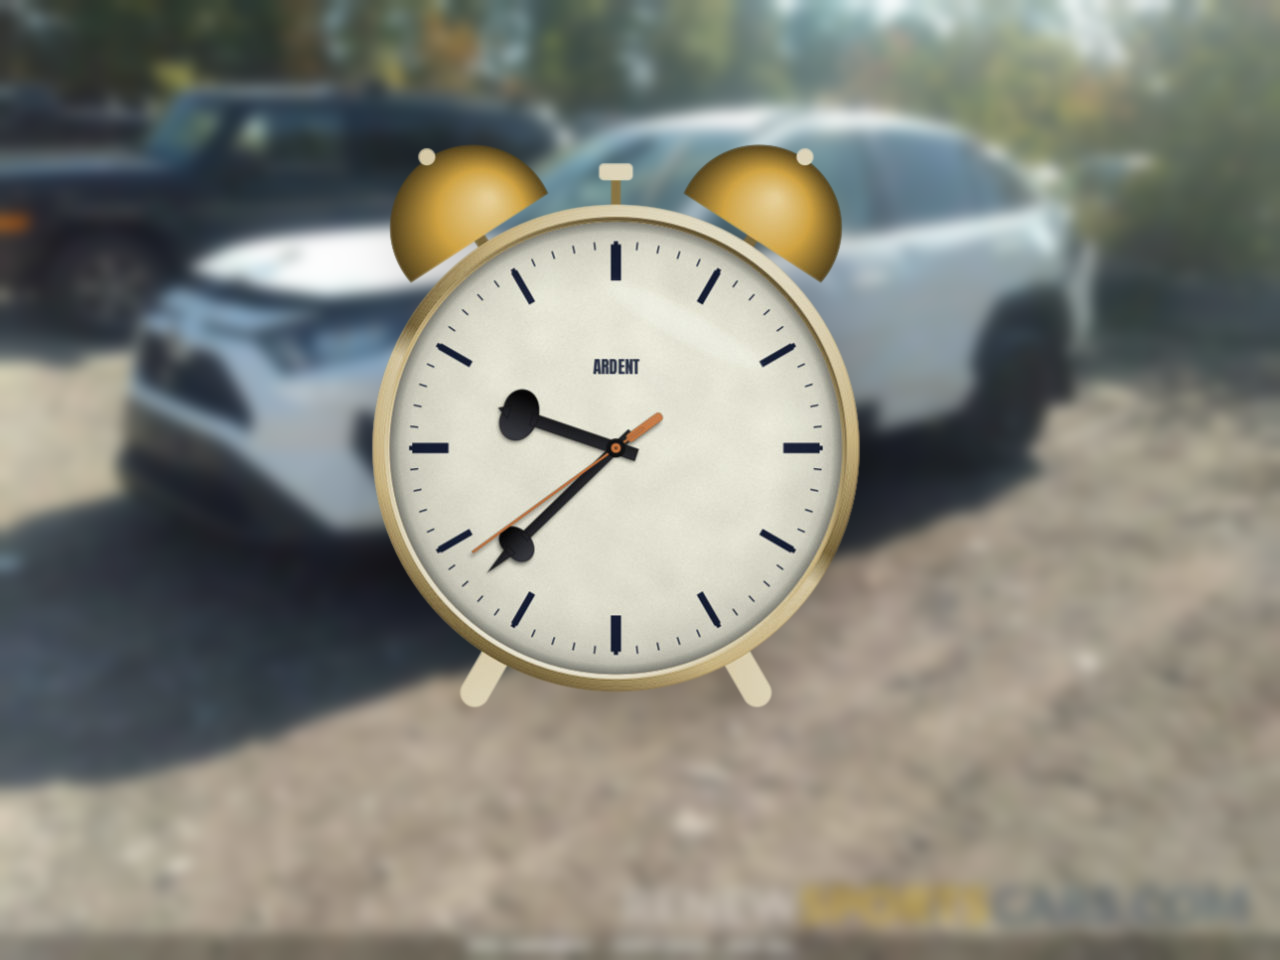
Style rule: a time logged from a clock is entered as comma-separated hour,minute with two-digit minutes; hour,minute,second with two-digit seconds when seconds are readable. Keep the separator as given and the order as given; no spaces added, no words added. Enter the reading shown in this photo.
9,37,39
